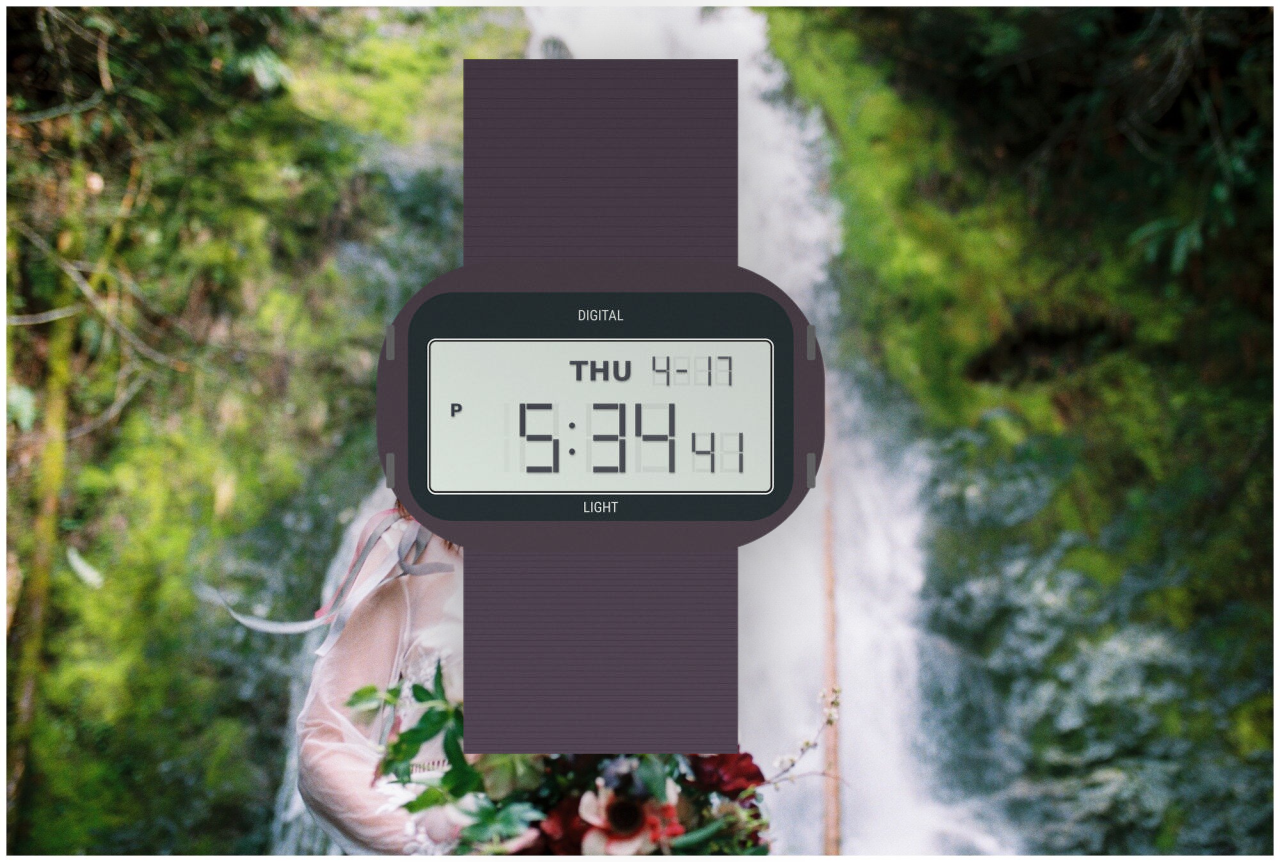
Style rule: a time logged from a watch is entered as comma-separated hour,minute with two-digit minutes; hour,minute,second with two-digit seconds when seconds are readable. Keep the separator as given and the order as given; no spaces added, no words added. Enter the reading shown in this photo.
5,34,41
